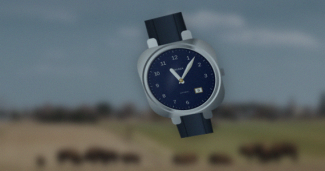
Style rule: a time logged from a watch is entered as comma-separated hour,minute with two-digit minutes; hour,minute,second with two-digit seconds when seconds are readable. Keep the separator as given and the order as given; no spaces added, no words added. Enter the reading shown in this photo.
11,07
